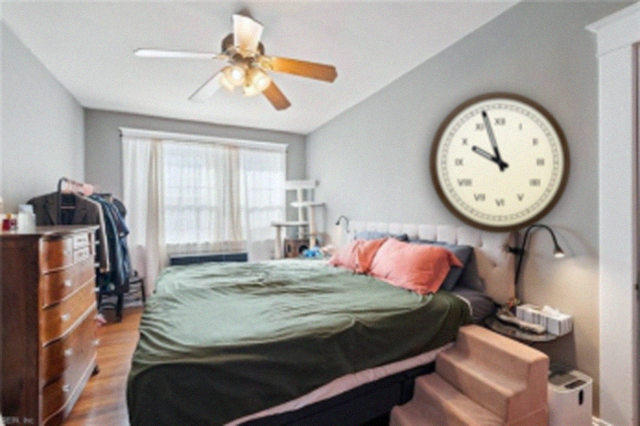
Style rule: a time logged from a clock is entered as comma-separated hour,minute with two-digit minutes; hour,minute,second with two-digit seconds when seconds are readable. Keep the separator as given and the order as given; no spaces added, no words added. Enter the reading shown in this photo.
9,57
